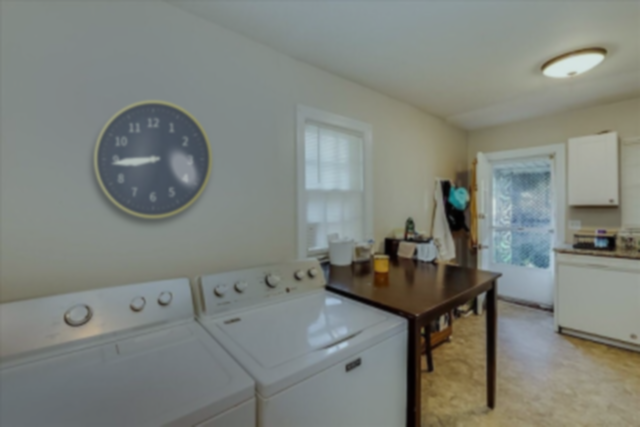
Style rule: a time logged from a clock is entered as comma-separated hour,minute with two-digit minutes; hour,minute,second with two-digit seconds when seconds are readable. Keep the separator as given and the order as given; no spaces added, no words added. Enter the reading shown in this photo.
8,44
